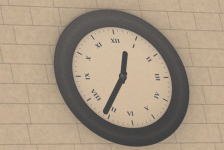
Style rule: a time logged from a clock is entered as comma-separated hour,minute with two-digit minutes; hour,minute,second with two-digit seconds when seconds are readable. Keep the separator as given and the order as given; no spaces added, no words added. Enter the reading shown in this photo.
12,36
